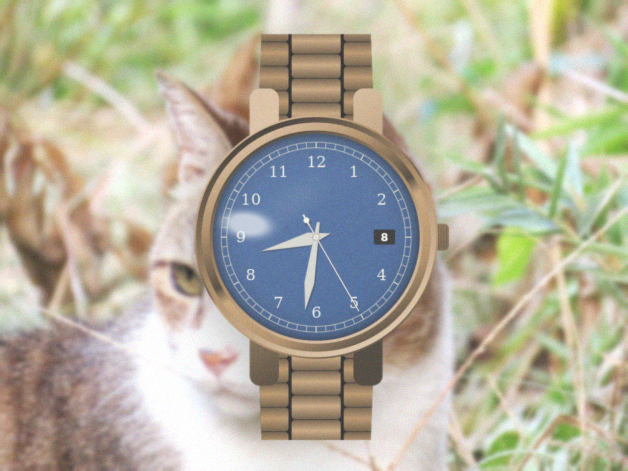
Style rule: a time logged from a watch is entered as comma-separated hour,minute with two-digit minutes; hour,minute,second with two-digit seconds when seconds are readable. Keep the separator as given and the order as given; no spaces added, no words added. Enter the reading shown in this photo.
8,31,25
